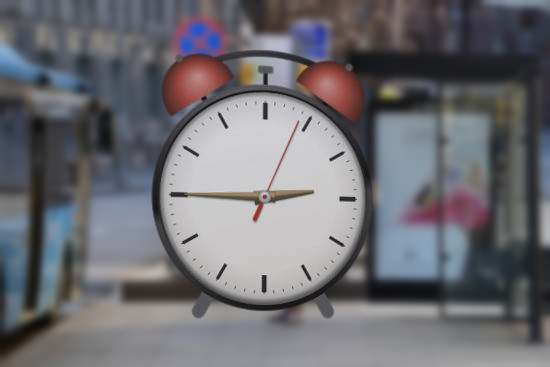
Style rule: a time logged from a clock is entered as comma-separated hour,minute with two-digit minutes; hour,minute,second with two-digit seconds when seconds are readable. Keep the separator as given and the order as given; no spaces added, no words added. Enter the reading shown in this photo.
2,45,04
